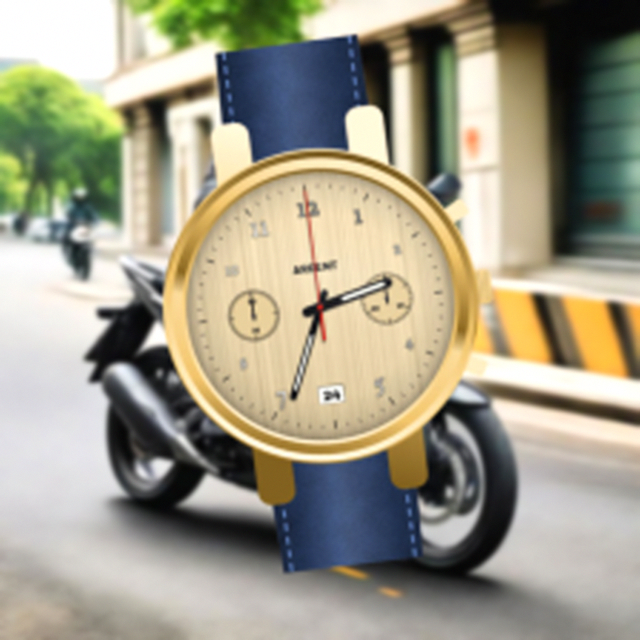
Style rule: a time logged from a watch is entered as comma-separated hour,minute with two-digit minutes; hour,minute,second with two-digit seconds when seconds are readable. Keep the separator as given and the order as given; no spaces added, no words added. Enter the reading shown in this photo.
2,34
